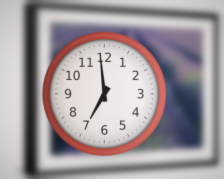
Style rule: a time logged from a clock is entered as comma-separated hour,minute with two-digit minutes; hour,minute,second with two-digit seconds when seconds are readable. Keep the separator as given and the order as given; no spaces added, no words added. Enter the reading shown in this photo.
6,59
